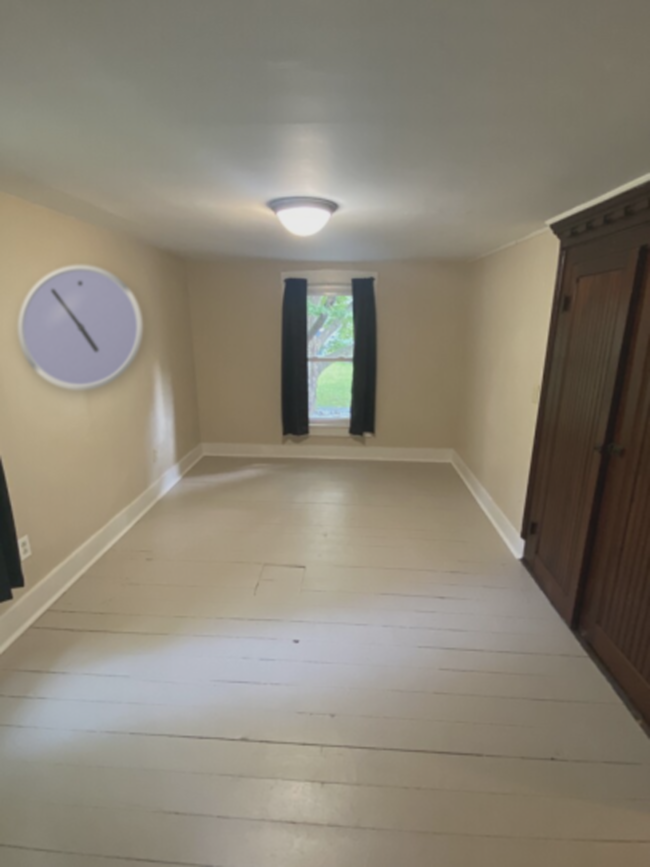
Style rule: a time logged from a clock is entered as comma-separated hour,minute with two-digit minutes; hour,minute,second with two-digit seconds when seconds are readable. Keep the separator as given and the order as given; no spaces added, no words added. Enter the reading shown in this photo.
4,54
